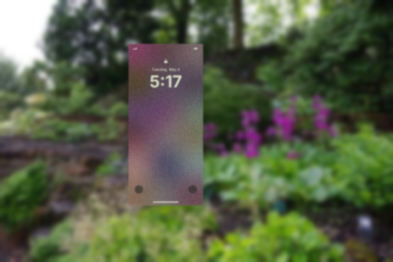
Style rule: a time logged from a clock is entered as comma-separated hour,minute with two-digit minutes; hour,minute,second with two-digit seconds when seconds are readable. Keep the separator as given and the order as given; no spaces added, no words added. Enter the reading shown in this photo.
5,17
